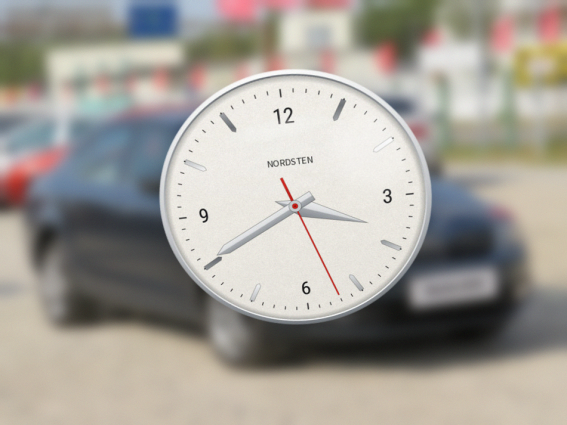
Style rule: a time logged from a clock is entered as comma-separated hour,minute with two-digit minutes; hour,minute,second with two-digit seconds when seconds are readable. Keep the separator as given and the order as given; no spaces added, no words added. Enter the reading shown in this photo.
3,40,27
